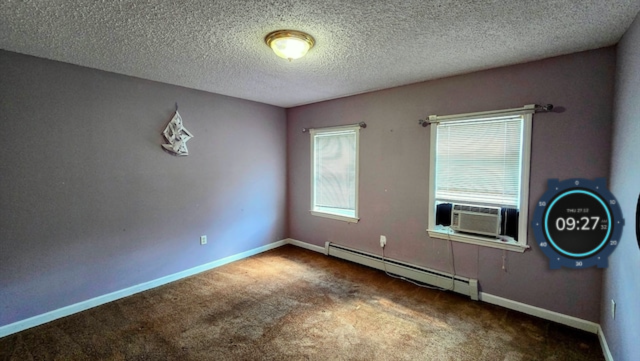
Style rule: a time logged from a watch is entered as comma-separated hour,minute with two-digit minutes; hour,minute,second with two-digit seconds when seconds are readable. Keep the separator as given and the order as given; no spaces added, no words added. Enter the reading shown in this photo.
9,27
